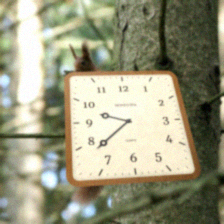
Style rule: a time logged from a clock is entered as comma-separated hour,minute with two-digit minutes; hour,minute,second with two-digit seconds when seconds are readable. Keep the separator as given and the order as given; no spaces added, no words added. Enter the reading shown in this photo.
9,38
